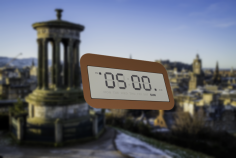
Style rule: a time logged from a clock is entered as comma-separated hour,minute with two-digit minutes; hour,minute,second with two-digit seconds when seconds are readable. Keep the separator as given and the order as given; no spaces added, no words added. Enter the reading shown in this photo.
5,00
